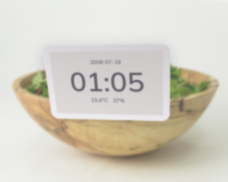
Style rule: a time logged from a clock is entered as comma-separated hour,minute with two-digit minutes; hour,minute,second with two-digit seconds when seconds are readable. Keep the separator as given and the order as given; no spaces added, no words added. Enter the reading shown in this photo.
1,05
